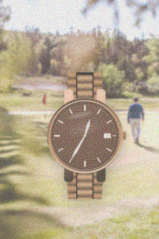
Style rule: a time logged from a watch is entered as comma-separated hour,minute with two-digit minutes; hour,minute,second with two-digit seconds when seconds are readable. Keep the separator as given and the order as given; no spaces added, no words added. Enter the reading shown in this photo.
12,35
